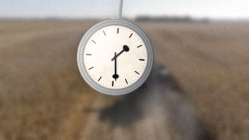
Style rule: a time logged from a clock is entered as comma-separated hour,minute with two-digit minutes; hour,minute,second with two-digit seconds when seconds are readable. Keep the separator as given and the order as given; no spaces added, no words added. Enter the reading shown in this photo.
1,29
